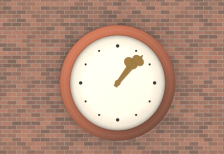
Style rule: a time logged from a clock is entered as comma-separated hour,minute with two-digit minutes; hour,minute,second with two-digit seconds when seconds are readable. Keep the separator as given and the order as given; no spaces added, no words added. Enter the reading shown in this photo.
1,07
